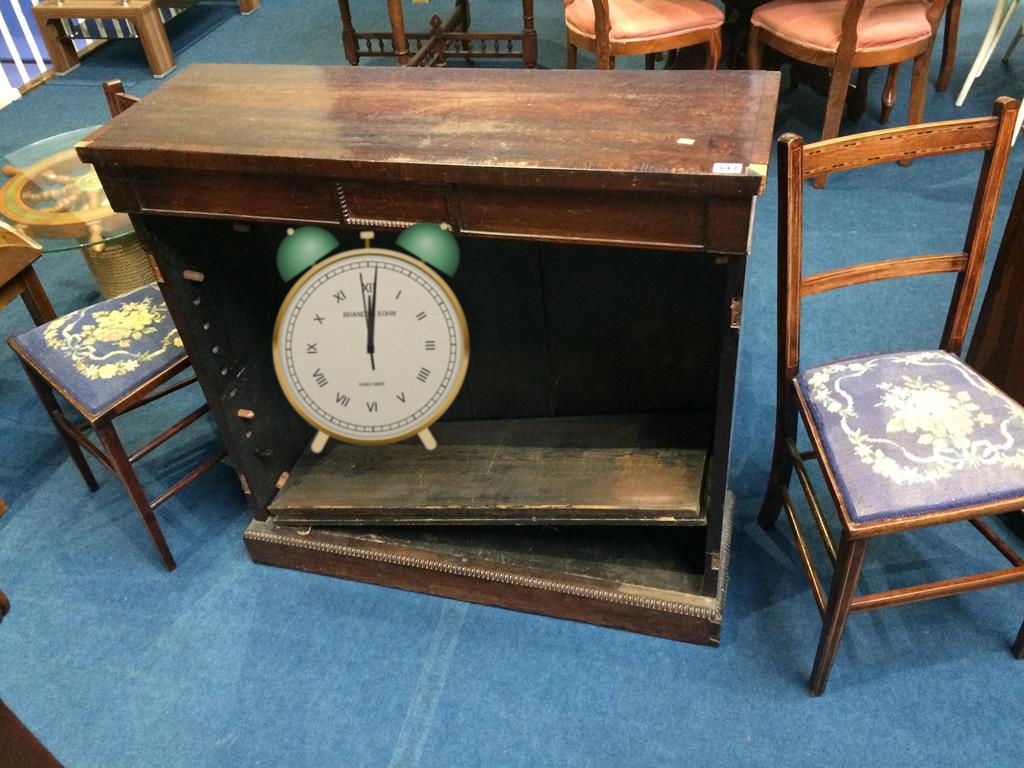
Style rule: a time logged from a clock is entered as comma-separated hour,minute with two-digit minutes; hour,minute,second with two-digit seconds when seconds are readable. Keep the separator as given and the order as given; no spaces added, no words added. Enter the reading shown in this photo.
12,00,59
